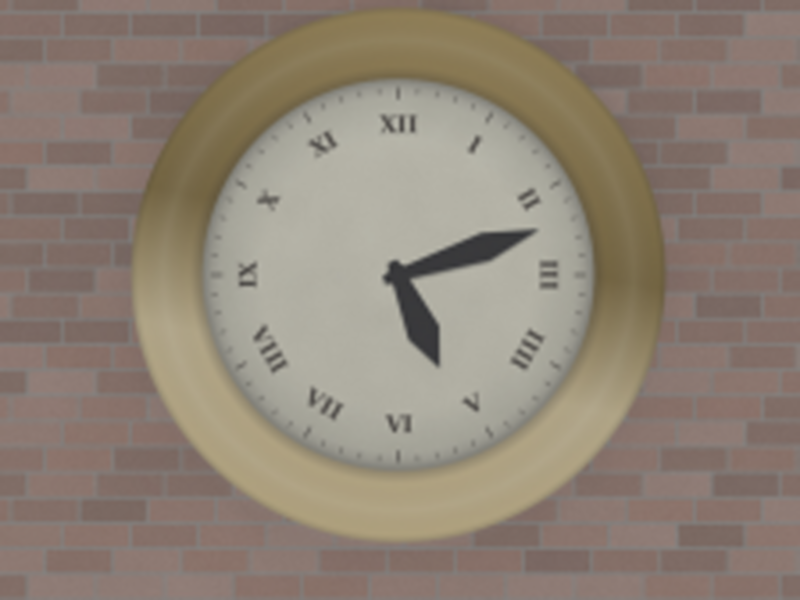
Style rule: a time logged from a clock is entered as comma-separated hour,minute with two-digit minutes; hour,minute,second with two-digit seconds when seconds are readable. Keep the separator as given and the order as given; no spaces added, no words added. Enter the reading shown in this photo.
5,12
